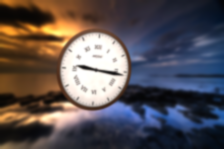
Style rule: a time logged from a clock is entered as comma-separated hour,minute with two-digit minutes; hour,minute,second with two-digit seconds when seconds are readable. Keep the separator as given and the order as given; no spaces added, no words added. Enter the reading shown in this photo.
9,16
